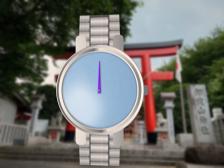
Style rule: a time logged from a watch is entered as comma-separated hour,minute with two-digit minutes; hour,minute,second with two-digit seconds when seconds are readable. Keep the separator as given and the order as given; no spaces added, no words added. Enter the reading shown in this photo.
12,00
